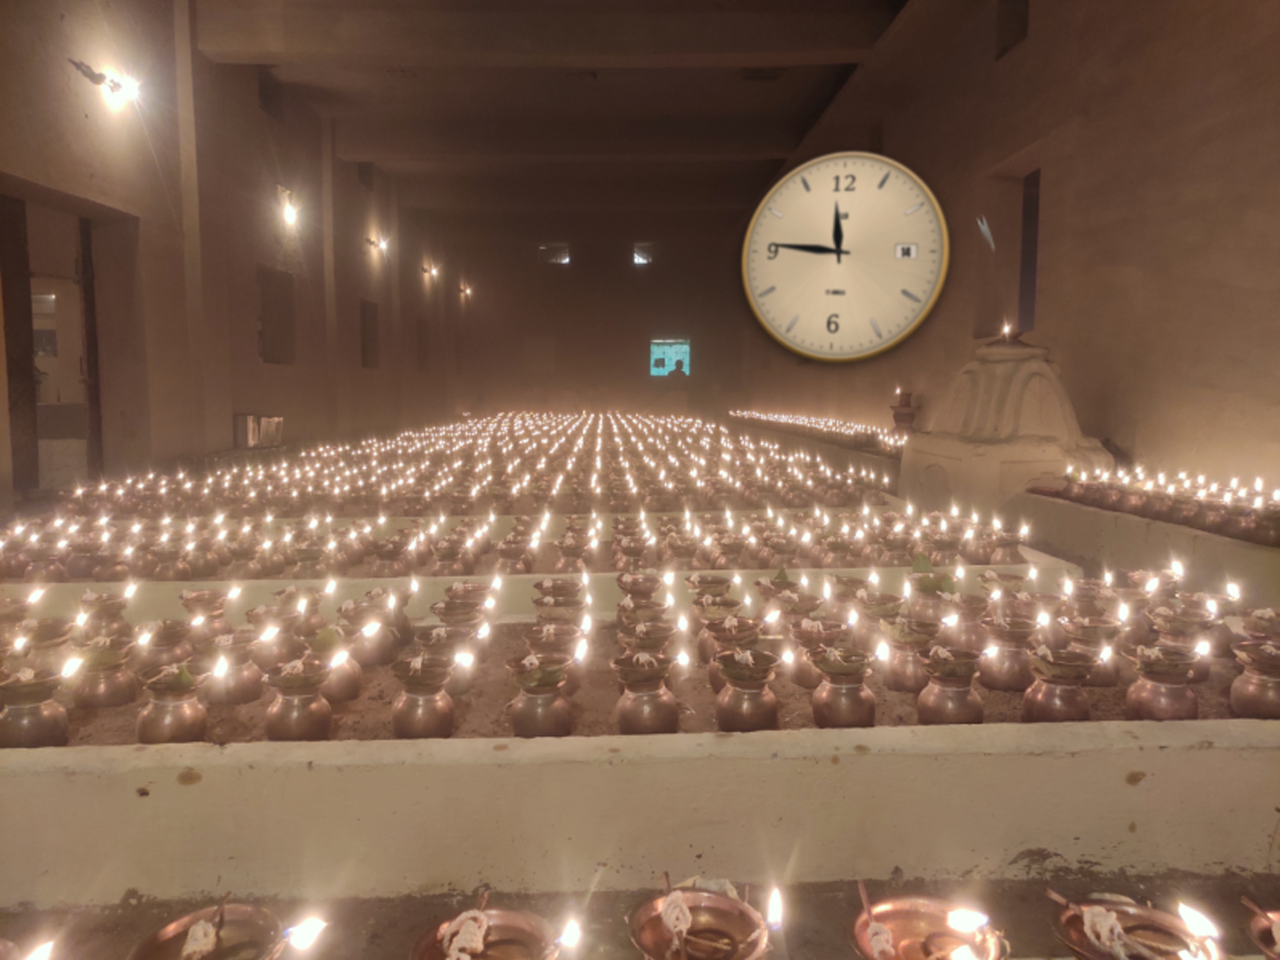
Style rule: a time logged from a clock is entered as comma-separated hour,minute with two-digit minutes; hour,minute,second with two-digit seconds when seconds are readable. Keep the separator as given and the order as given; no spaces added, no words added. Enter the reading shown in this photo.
11,46
